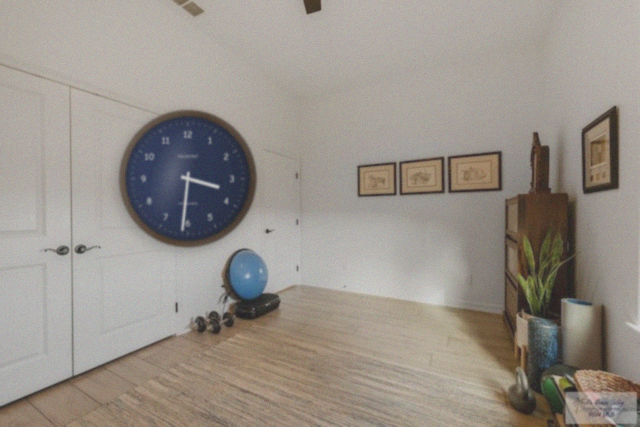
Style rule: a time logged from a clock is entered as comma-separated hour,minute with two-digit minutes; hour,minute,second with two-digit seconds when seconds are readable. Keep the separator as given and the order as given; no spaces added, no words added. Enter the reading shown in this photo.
3,31
